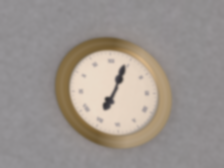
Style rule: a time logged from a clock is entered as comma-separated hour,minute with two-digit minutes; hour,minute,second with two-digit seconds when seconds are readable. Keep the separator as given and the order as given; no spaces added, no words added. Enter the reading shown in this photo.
7,04
